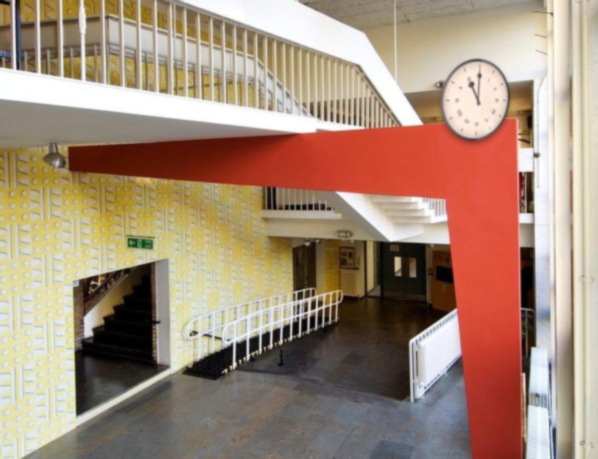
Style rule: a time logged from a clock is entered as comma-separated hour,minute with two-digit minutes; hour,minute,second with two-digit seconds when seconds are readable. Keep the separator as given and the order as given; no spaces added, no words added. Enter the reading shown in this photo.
11,00
